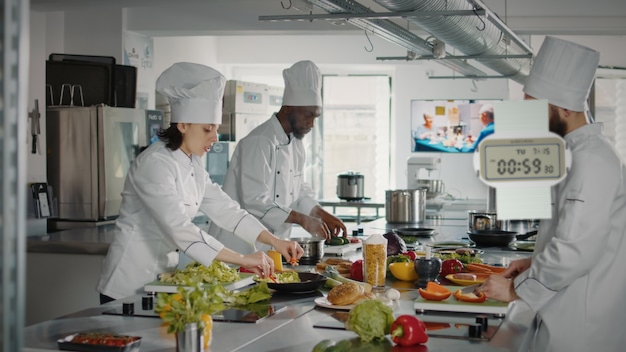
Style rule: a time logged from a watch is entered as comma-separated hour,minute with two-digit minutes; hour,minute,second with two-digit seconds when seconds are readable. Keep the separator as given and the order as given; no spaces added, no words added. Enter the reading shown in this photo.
0,59
